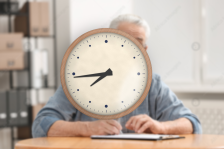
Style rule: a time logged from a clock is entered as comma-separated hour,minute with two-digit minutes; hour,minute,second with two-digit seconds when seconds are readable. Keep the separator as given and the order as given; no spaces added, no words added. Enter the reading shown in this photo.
7,44
